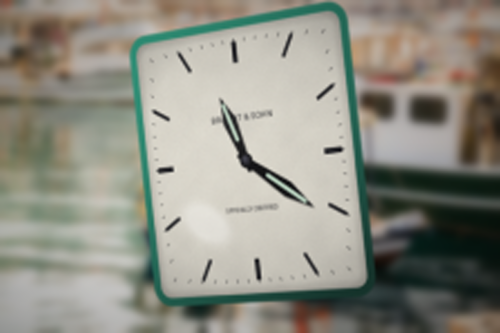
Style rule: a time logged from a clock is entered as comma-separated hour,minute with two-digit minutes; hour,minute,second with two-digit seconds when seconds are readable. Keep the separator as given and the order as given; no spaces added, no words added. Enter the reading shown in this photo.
11,21
